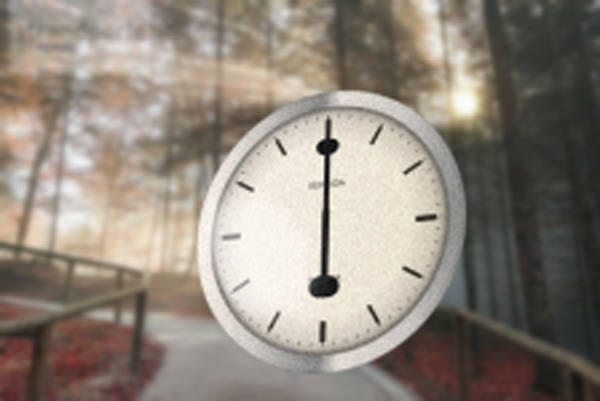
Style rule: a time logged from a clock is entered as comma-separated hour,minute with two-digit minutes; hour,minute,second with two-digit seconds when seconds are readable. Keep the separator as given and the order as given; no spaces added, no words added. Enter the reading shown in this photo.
6,00
